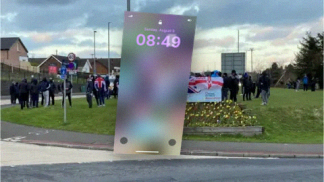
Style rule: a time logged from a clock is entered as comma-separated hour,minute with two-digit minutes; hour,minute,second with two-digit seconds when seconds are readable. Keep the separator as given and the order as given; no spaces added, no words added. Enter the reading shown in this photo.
8,49
